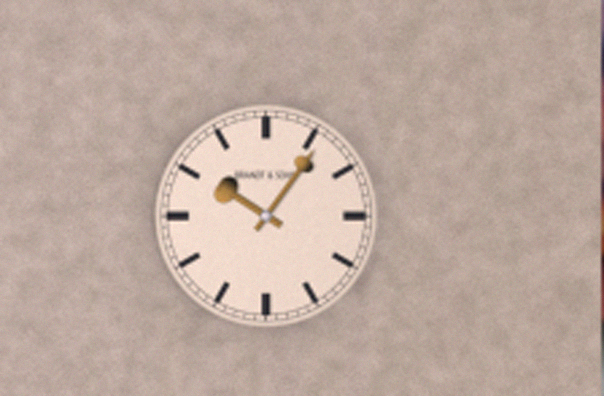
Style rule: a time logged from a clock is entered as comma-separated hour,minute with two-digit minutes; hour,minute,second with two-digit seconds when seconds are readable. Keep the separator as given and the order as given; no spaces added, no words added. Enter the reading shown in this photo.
10,06
